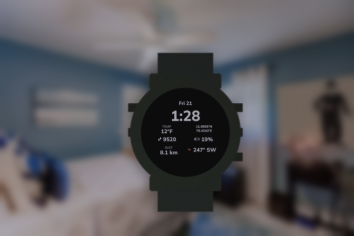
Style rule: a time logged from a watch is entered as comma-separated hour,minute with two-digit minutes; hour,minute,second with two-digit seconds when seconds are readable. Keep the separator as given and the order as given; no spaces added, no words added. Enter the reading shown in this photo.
1,28
